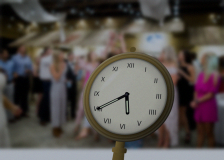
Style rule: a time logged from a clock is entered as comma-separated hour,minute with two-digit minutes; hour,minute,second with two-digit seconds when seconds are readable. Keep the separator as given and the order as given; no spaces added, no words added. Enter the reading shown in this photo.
5,40
